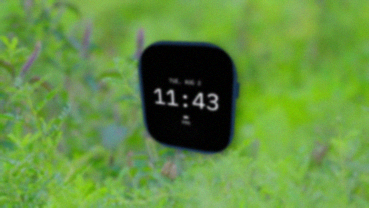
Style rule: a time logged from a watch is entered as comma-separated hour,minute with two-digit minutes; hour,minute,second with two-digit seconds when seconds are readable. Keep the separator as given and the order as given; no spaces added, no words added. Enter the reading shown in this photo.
11,43
